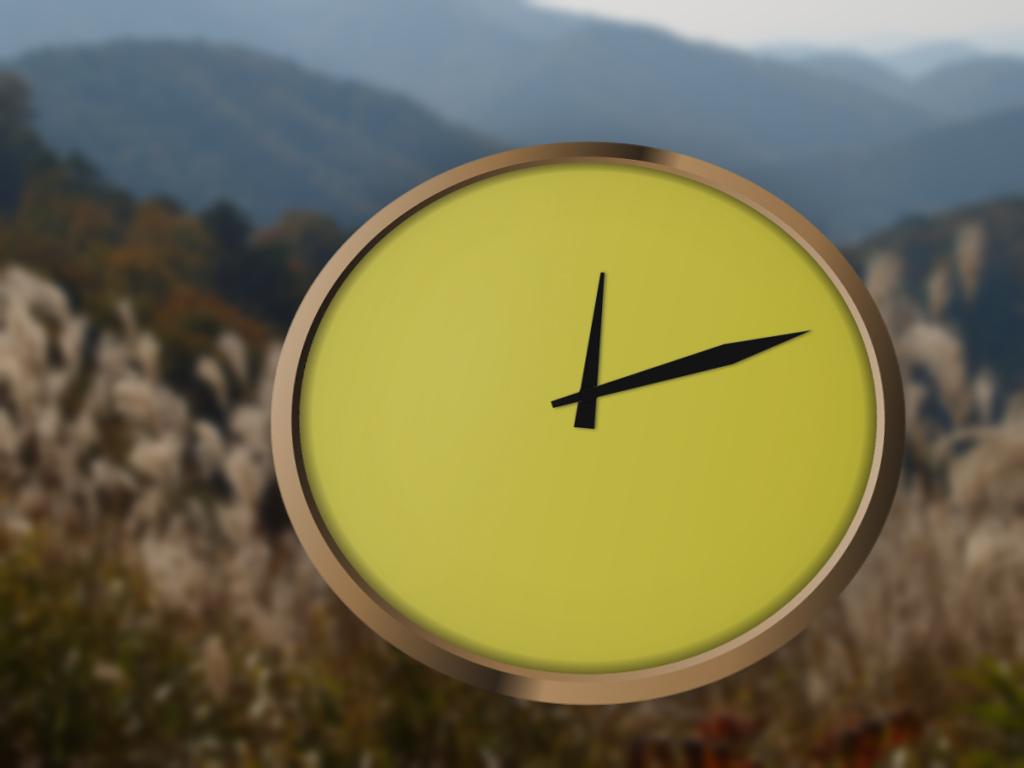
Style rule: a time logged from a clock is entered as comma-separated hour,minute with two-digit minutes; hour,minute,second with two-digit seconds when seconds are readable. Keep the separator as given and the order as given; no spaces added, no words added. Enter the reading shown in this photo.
12,12
